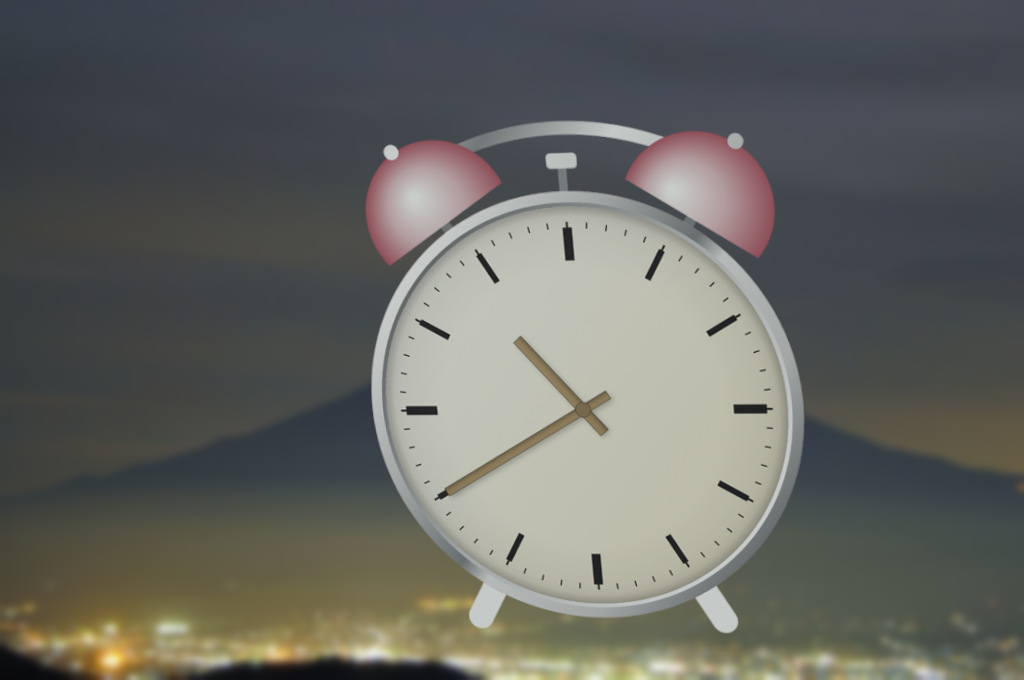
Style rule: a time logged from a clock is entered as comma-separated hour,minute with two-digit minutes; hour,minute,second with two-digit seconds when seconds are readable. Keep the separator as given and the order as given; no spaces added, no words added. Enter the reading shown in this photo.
10,40
